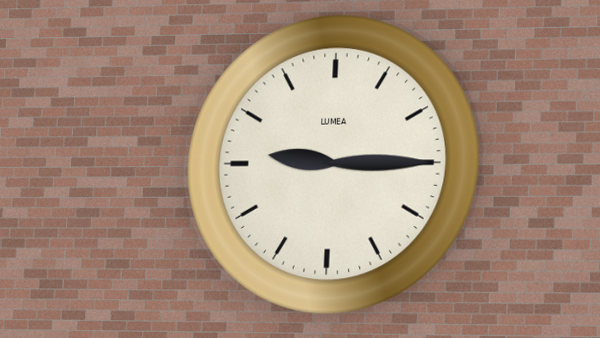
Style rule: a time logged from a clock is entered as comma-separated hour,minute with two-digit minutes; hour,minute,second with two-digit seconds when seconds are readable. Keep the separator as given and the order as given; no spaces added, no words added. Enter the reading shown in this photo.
9,15
